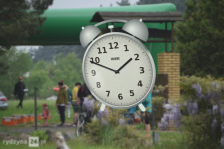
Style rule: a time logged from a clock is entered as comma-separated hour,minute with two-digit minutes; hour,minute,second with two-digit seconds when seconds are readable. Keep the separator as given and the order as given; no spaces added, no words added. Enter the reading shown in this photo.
1,49
